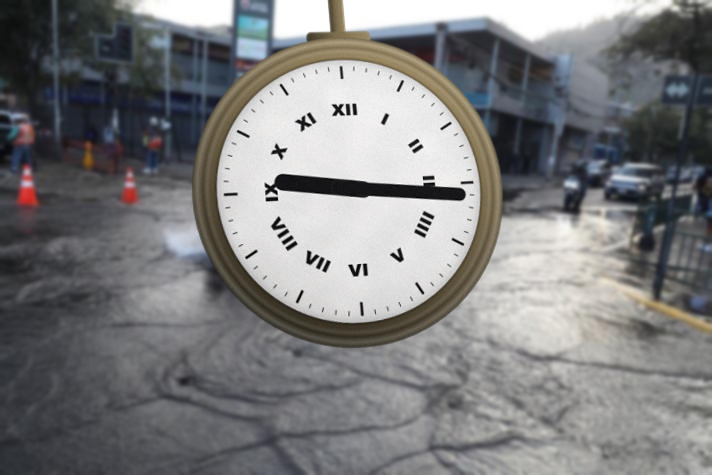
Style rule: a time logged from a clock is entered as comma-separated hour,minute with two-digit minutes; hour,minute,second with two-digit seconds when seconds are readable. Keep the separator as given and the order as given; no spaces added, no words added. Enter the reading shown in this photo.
9,16
